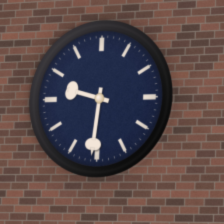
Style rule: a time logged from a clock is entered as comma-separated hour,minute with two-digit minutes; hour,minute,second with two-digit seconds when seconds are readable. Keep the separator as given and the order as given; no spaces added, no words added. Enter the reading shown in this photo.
9,31
